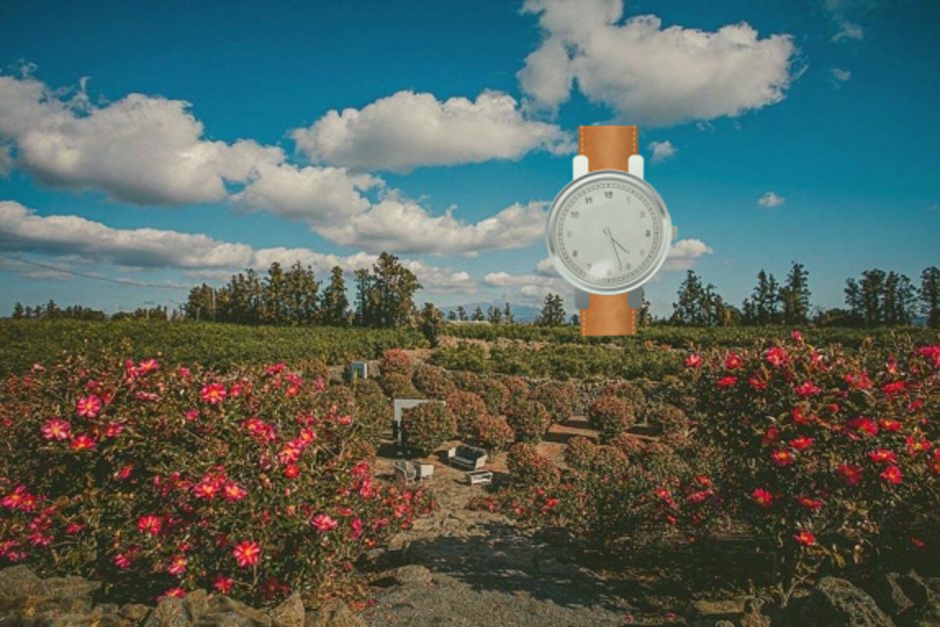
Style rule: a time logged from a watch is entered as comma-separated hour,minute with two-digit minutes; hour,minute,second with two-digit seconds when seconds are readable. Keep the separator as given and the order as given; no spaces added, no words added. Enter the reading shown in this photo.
4,27
